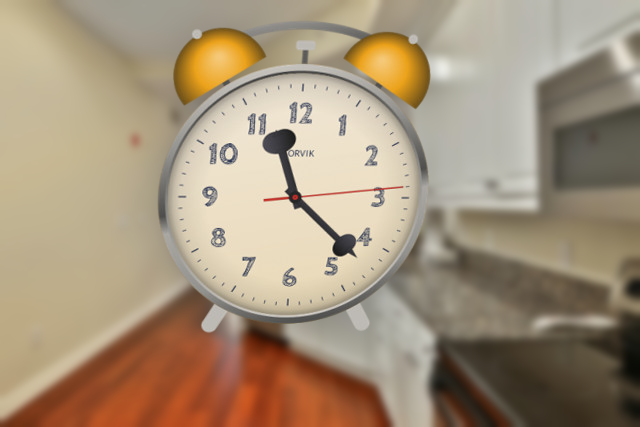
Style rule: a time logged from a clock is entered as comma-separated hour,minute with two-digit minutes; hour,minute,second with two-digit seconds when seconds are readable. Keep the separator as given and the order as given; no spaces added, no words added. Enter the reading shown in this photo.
11,22,14
